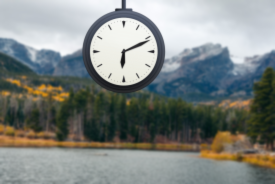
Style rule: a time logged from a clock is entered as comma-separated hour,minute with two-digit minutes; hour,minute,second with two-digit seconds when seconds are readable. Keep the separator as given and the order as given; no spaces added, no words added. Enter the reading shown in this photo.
6,11
